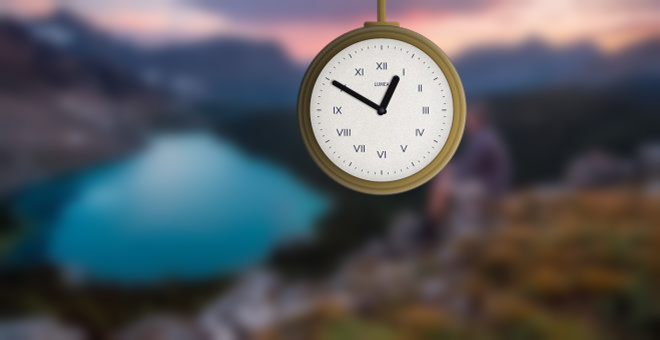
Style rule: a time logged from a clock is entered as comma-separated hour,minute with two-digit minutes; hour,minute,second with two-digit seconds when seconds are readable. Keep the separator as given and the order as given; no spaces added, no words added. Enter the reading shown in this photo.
12,50
